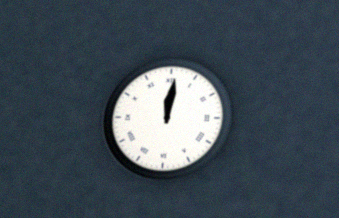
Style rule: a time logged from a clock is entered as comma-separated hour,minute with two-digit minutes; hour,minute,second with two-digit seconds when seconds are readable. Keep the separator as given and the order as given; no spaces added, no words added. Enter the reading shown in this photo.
12,01
